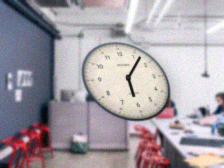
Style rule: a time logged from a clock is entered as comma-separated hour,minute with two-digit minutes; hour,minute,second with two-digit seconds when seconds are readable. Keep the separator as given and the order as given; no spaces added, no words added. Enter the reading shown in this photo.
6,07
